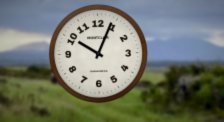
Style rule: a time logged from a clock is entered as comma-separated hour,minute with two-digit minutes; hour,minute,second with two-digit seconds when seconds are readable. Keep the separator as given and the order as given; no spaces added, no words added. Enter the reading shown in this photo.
10,04
